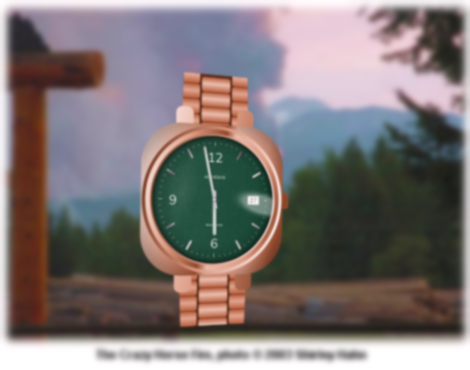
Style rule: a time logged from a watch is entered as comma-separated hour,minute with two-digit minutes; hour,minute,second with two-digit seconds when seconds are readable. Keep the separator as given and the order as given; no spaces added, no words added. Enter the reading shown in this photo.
5,58
